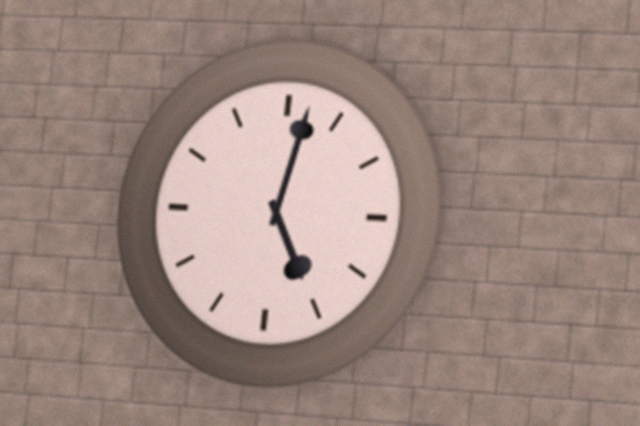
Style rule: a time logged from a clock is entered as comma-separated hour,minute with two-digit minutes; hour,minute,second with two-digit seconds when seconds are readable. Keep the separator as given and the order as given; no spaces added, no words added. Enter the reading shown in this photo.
5,02
